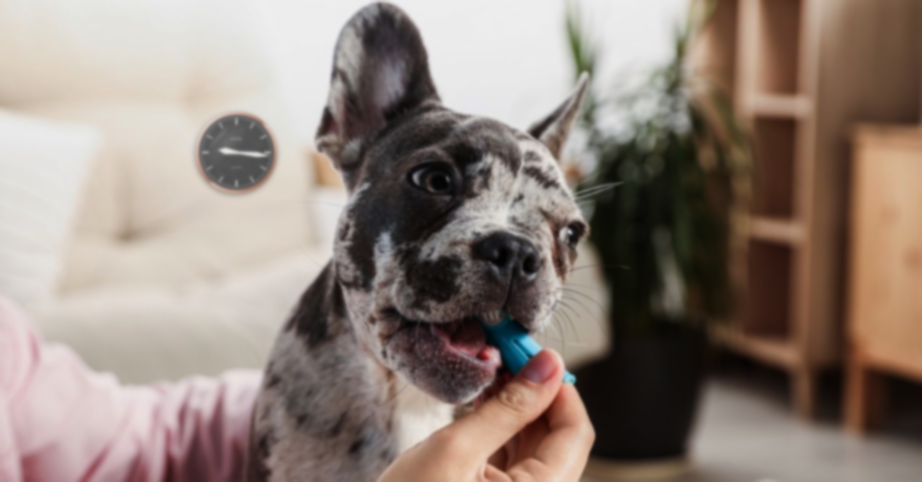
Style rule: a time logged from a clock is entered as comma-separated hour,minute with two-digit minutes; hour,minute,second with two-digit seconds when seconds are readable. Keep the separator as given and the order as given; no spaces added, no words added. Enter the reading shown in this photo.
9,16
